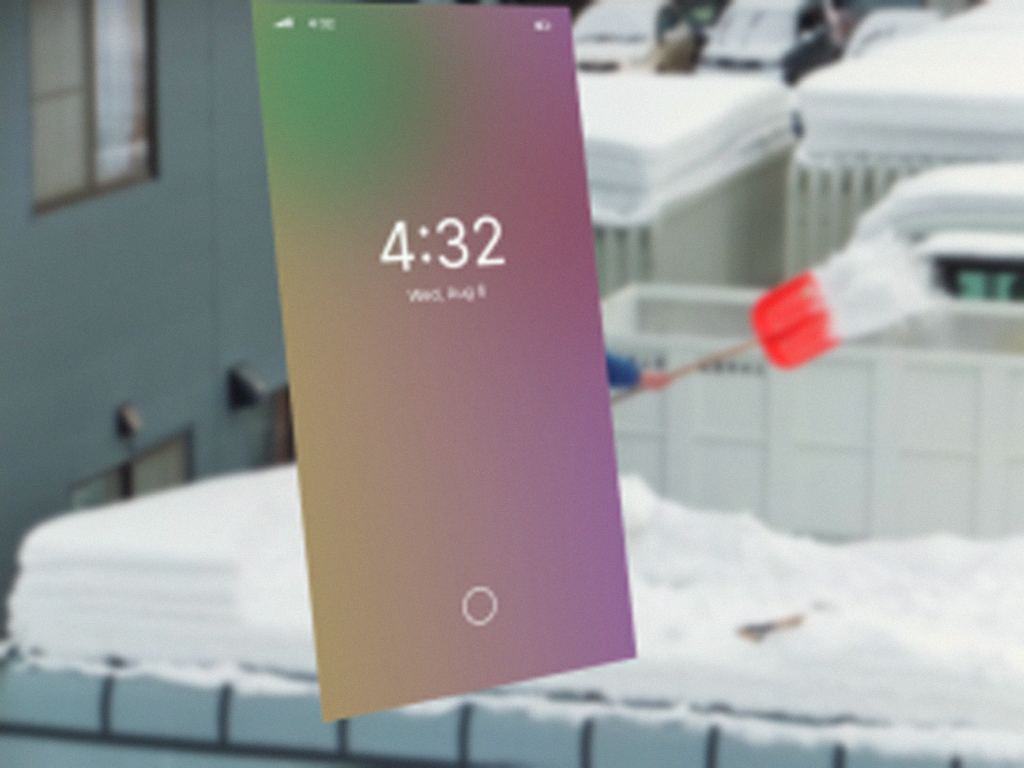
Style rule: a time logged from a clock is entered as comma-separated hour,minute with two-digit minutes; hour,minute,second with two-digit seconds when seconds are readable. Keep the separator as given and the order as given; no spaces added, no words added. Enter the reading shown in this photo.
4,32
